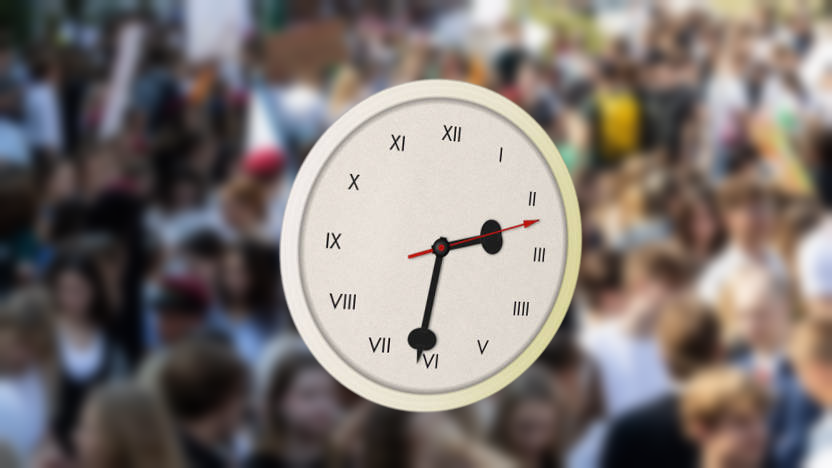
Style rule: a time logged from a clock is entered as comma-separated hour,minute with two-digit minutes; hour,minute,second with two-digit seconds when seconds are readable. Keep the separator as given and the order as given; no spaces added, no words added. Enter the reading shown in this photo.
2,31,12
